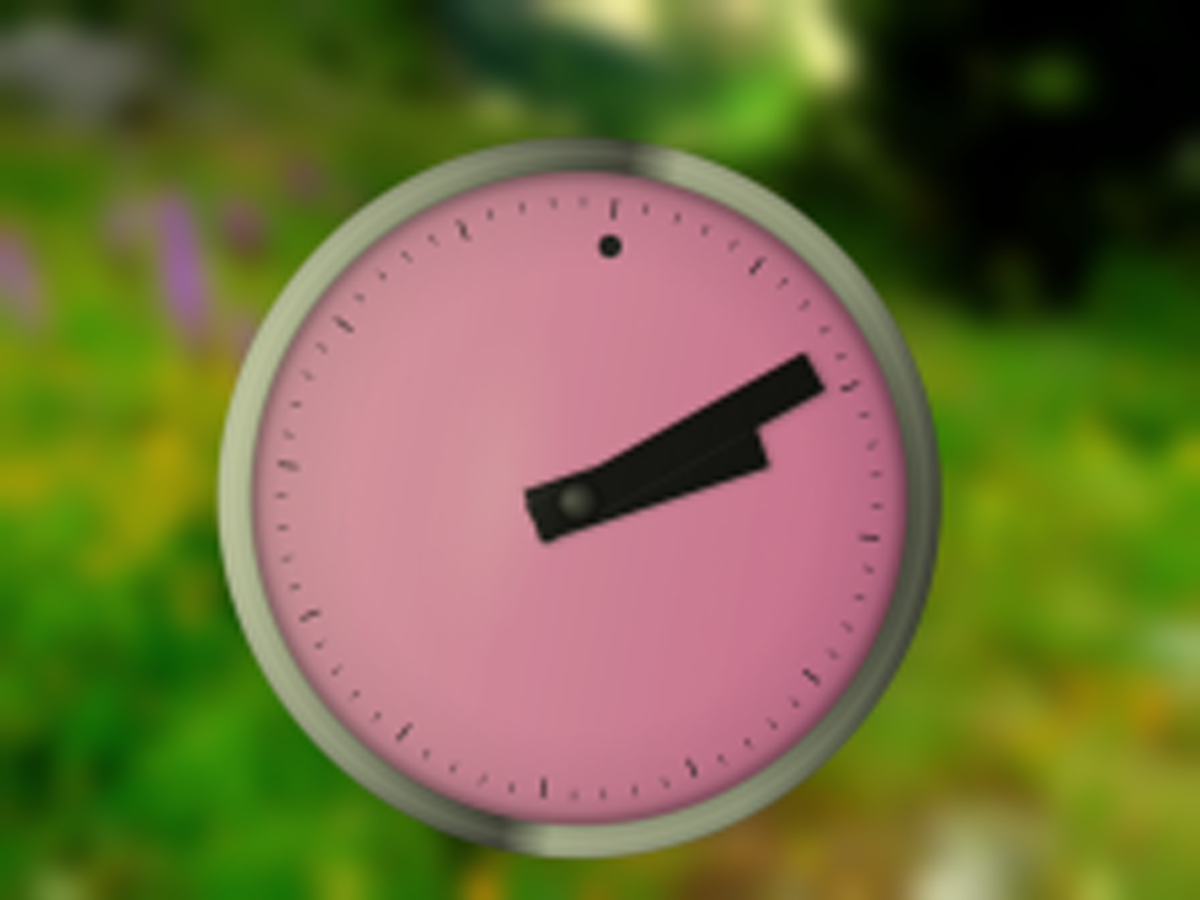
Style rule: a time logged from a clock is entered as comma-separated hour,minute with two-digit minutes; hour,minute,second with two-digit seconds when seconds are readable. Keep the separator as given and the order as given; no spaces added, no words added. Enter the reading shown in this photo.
2,09
